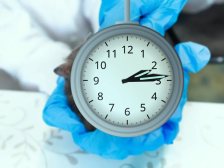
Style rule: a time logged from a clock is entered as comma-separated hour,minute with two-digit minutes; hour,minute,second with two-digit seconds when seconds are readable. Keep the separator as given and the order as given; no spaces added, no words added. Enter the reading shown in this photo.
2,14
